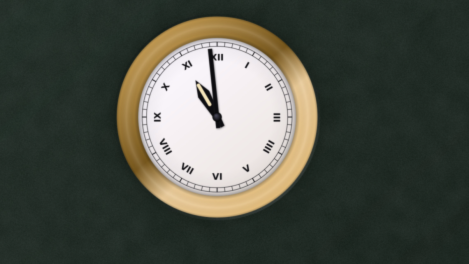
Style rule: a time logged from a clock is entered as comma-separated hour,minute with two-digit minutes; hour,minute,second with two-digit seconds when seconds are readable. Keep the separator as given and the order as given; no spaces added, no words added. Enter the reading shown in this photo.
10,59
